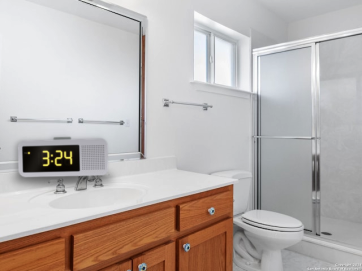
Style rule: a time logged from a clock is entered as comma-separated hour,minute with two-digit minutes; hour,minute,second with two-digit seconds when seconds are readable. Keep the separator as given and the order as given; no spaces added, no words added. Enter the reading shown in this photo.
3,24
